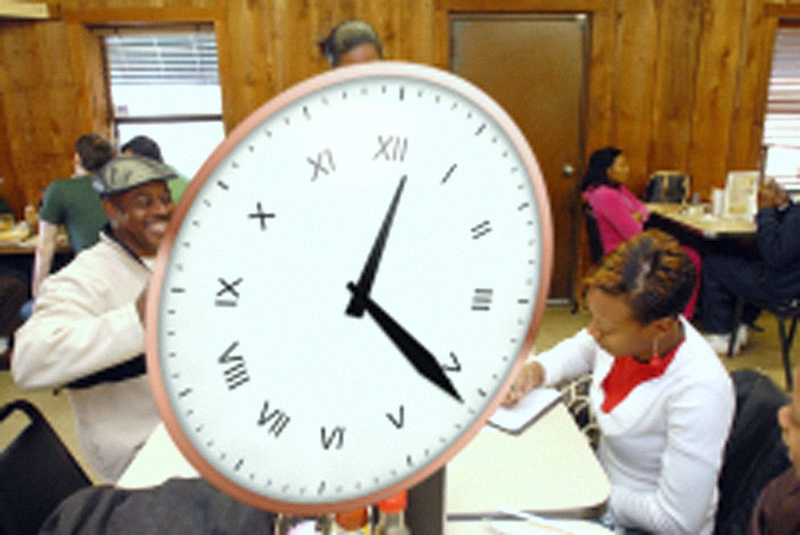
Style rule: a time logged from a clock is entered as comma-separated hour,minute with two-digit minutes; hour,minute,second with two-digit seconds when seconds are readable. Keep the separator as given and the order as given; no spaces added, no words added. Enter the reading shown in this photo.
12,21
